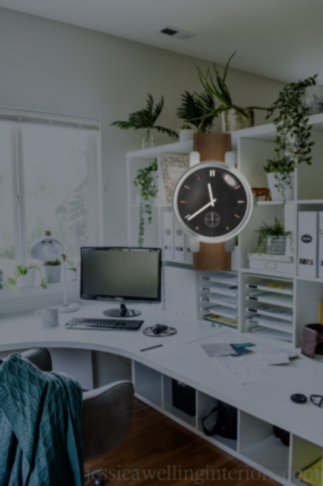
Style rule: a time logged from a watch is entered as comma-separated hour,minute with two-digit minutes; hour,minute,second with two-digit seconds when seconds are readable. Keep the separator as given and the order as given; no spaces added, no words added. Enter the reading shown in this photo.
11,39
